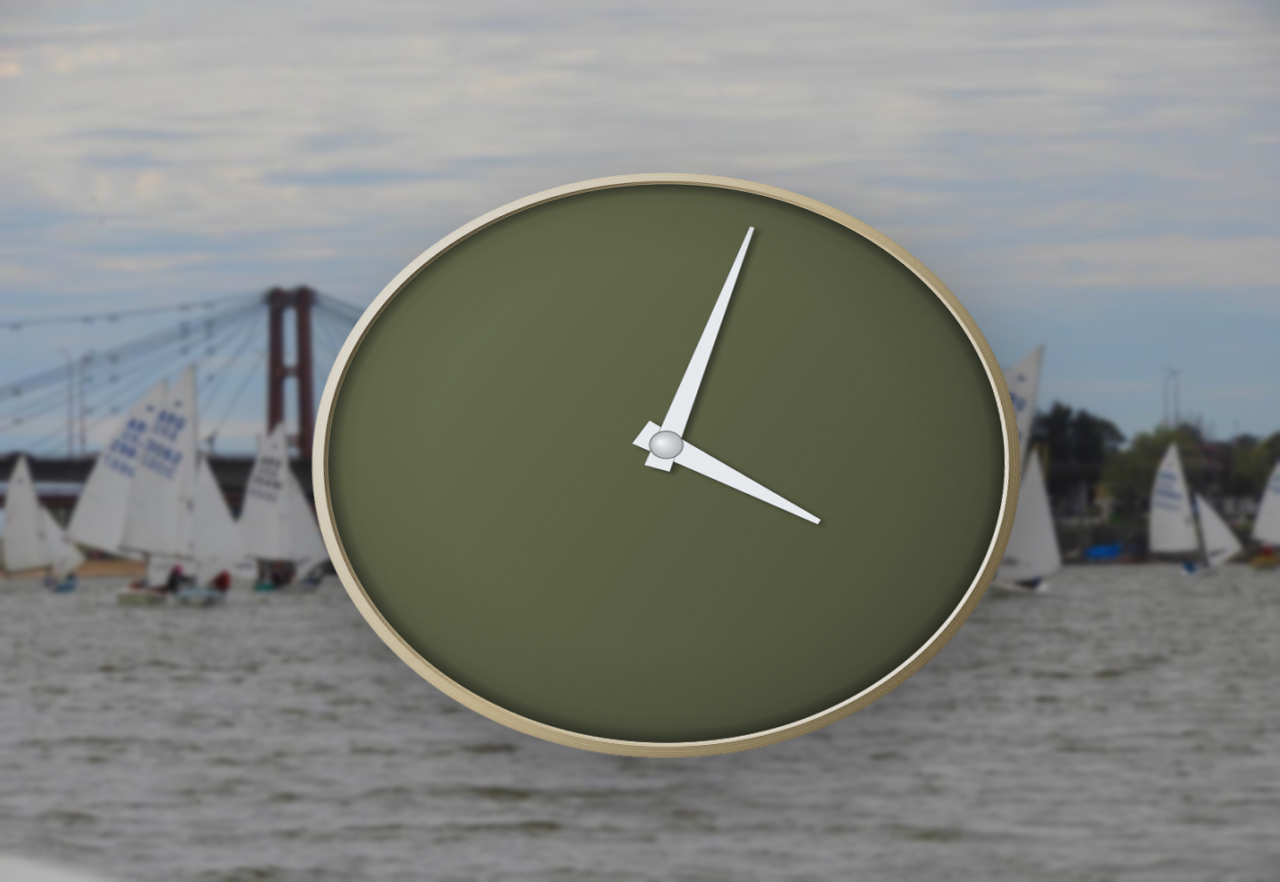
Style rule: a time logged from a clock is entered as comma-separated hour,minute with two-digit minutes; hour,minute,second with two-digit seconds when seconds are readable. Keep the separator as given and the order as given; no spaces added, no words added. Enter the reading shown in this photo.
4,03
